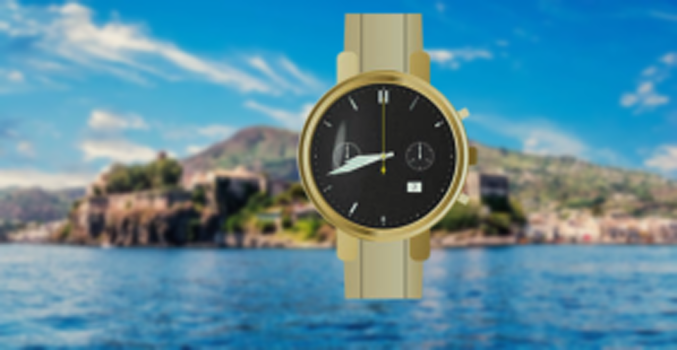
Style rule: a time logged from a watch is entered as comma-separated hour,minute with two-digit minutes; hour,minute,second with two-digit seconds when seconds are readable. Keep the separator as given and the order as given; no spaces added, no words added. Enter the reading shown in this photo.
8,42
